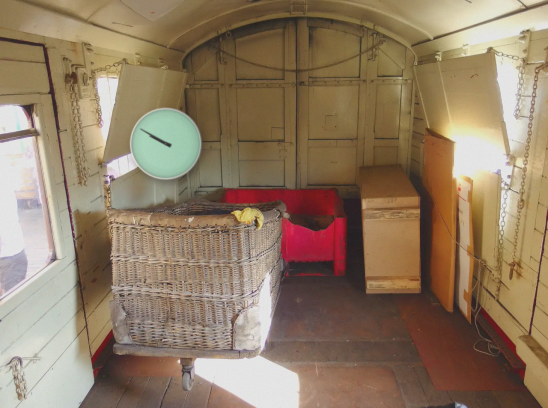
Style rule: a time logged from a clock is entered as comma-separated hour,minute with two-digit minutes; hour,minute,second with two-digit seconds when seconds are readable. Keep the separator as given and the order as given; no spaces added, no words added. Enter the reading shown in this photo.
9,50
